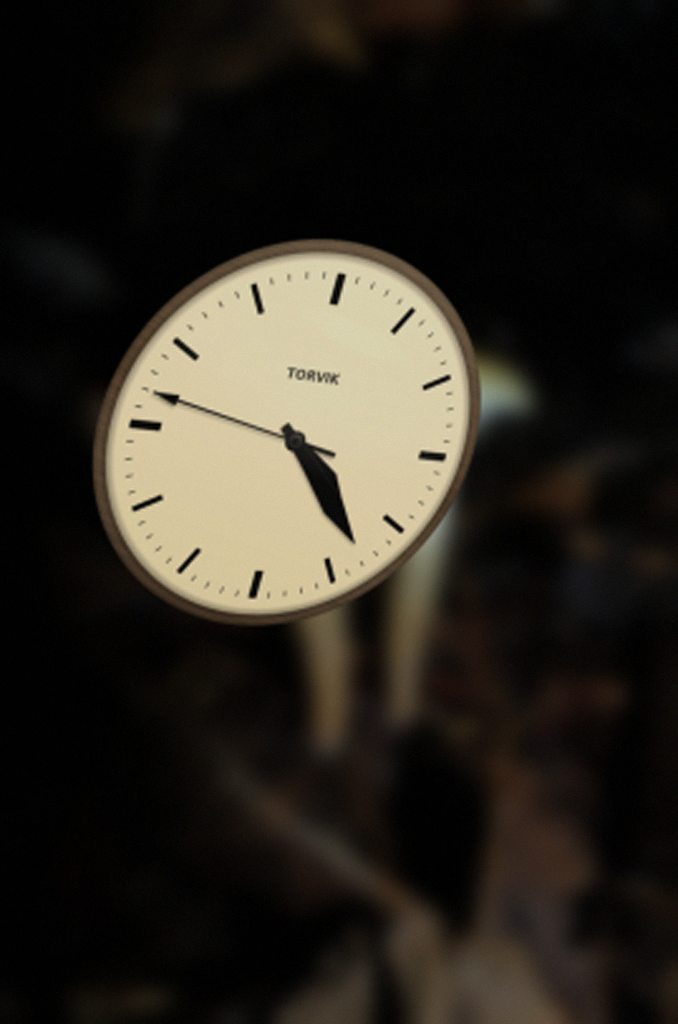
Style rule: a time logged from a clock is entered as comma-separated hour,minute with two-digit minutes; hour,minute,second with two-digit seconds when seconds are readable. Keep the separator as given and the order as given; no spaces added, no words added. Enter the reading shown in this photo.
4,22,47
